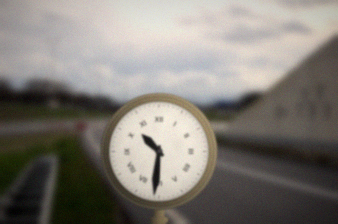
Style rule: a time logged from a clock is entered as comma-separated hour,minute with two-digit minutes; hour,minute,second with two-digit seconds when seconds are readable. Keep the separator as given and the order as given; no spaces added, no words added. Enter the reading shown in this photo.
10,31
